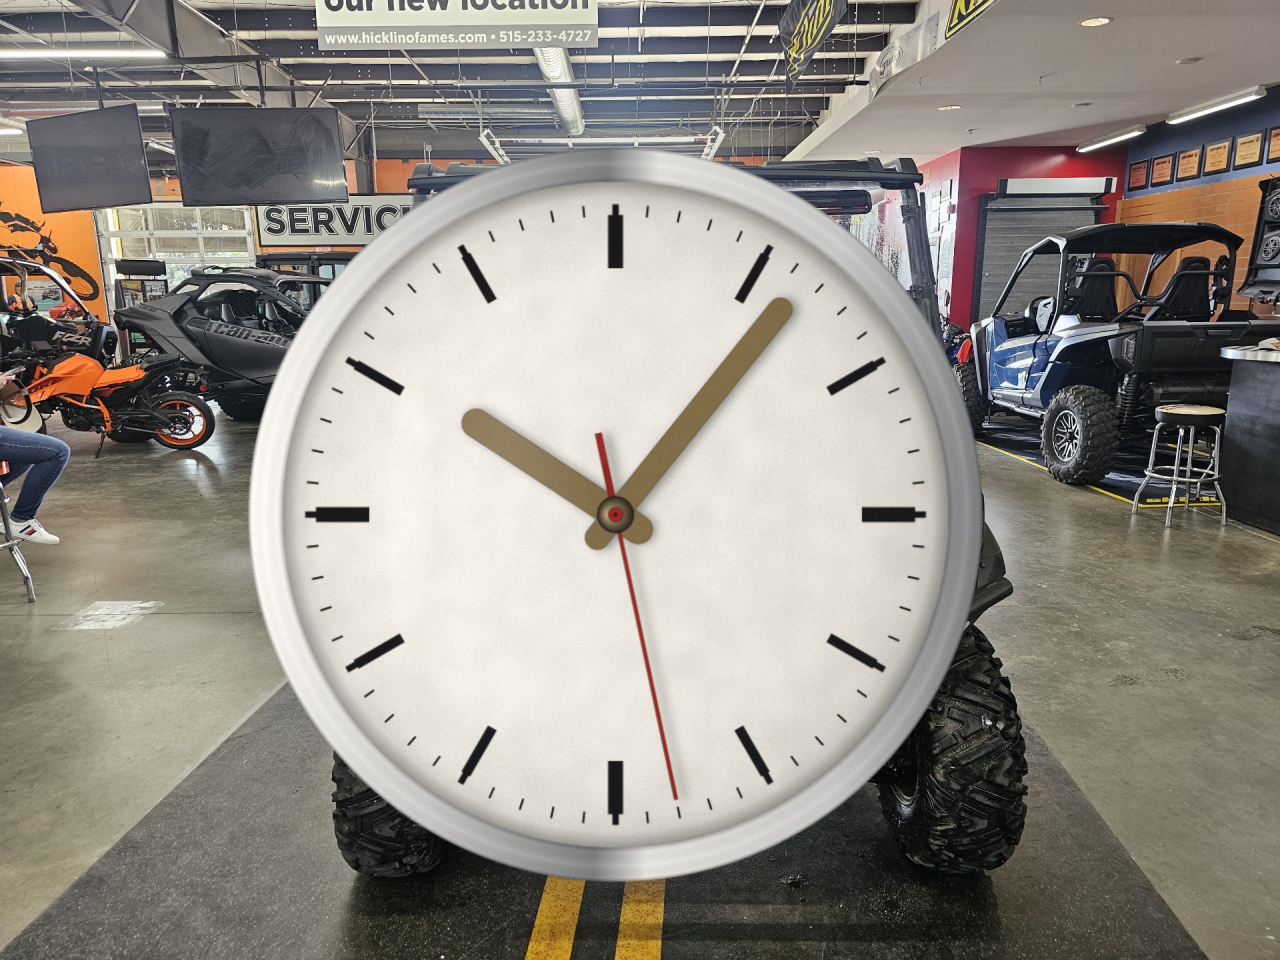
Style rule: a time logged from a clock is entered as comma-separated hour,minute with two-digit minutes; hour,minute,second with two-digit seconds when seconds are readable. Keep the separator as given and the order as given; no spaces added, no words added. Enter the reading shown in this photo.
10,06,28
